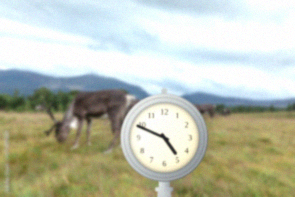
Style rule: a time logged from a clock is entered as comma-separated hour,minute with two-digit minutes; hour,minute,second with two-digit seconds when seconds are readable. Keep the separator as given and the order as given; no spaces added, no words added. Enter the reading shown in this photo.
4,49
